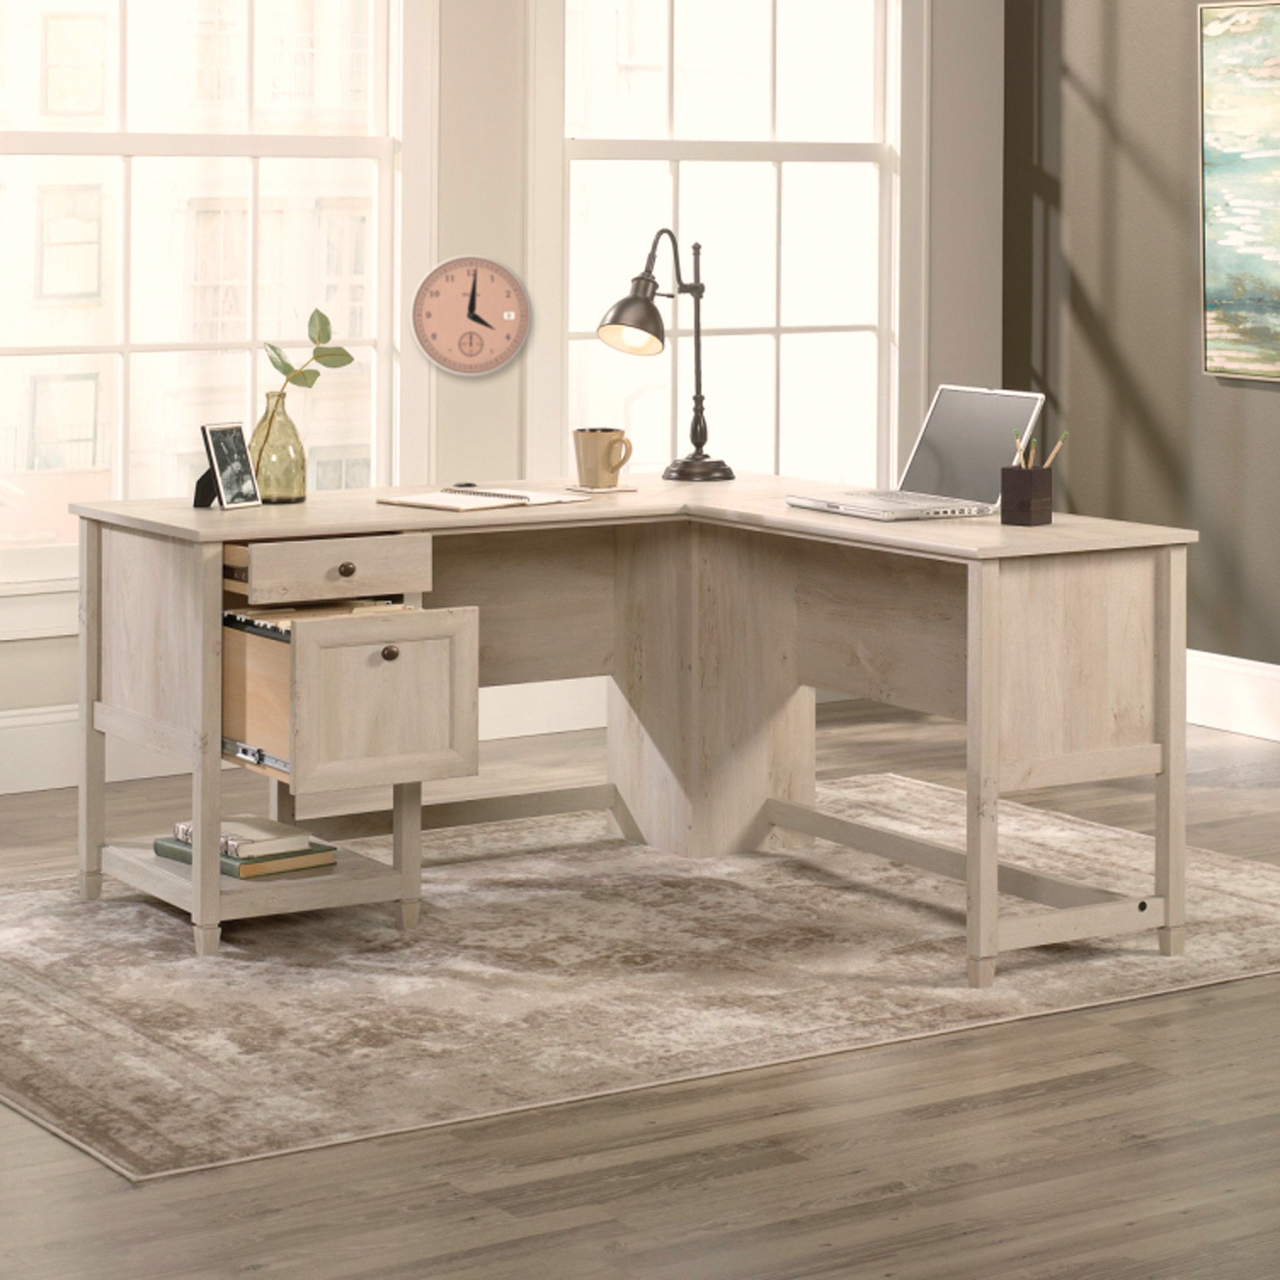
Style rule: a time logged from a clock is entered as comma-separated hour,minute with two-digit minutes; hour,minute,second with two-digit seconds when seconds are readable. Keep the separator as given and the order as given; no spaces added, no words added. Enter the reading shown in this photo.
4,01
